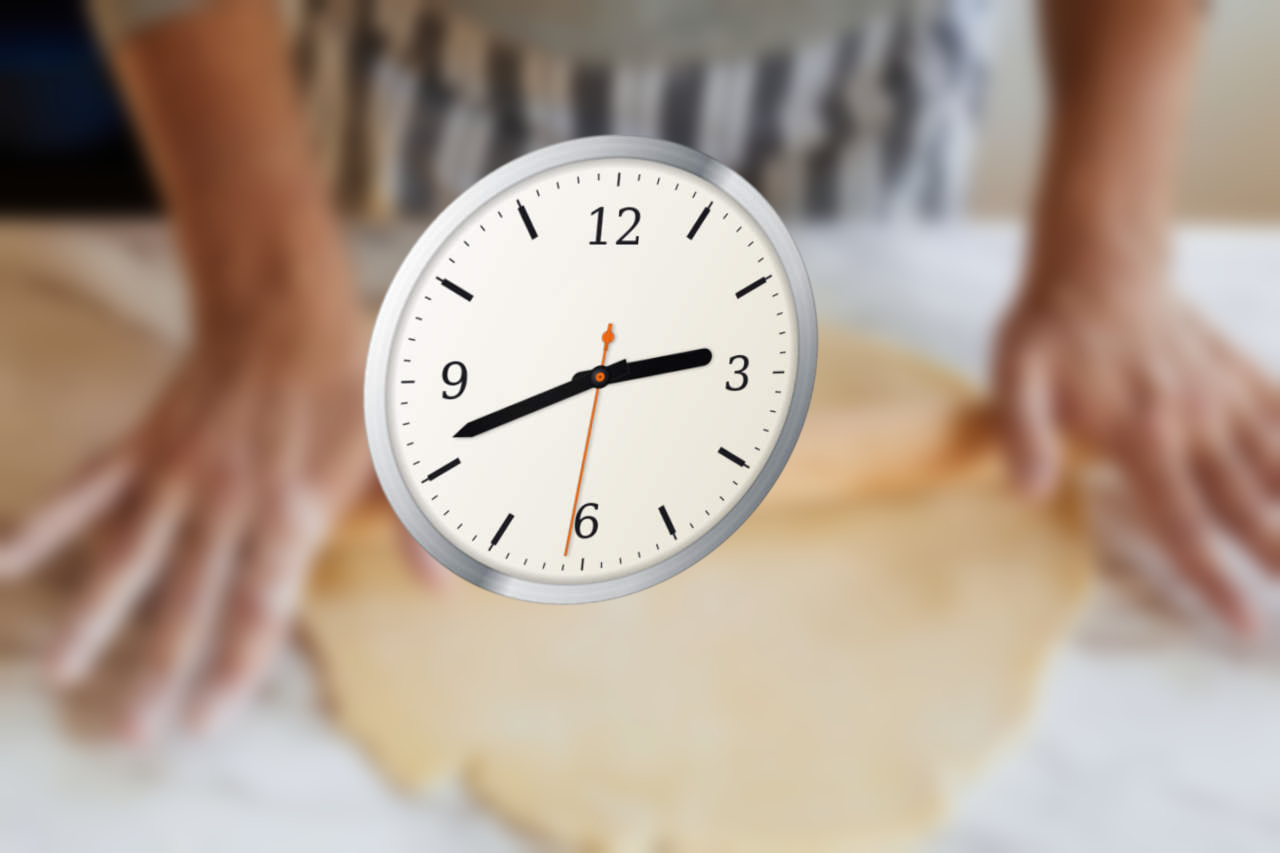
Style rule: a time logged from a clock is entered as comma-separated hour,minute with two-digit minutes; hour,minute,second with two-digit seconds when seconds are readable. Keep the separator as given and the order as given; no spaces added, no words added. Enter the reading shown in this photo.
2,41,31
